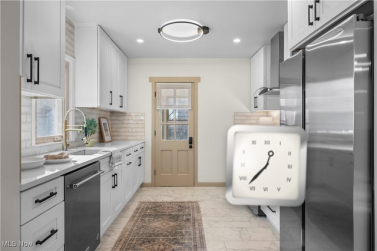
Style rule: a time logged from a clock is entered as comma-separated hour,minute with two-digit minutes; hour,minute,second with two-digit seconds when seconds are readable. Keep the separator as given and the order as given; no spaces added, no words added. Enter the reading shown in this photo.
12,37
